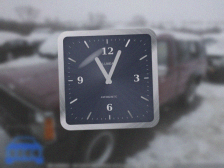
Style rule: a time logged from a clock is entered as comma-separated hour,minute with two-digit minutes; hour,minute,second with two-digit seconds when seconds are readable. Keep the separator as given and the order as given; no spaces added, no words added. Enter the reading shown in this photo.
11,04
